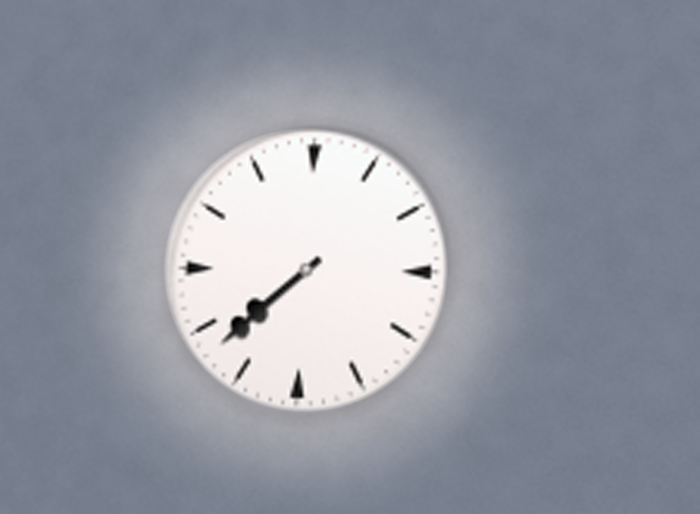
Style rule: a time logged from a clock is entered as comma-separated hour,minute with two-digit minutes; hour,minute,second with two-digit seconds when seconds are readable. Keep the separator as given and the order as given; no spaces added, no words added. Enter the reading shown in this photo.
7,38
